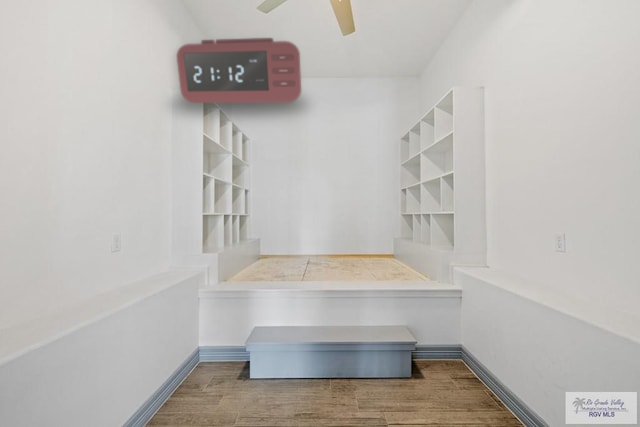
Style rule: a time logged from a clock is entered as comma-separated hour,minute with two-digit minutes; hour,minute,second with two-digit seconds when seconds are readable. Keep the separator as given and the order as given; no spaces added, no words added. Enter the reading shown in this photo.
21,12
